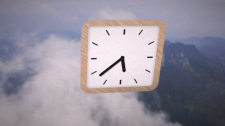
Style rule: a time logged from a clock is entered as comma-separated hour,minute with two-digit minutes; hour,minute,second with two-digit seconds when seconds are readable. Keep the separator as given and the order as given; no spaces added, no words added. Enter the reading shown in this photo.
5,38
